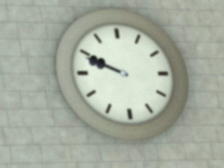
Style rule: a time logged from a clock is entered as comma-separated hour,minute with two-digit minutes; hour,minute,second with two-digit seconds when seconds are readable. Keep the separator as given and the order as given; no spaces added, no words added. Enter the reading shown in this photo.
9,49
